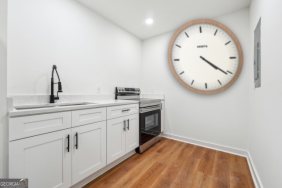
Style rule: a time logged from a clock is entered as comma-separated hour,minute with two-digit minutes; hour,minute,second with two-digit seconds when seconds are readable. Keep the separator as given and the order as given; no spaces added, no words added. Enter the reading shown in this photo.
4,21
